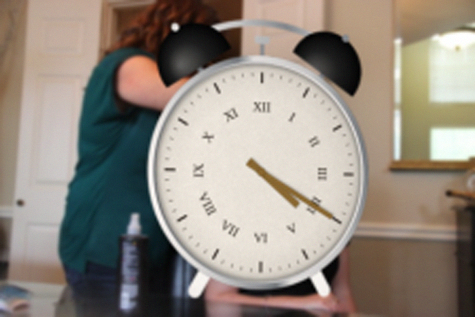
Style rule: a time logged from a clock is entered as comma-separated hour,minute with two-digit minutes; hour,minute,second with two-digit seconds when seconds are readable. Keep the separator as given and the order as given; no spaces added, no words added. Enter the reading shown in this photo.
4,20
